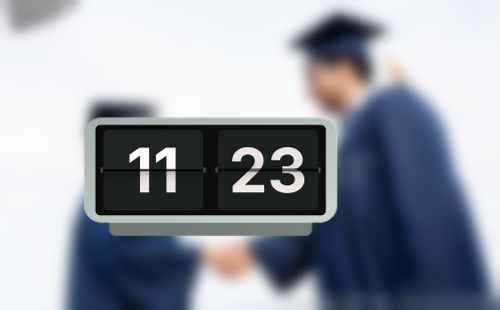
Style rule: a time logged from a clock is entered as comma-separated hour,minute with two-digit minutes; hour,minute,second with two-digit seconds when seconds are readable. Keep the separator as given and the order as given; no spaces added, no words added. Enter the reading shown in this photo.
11,23
